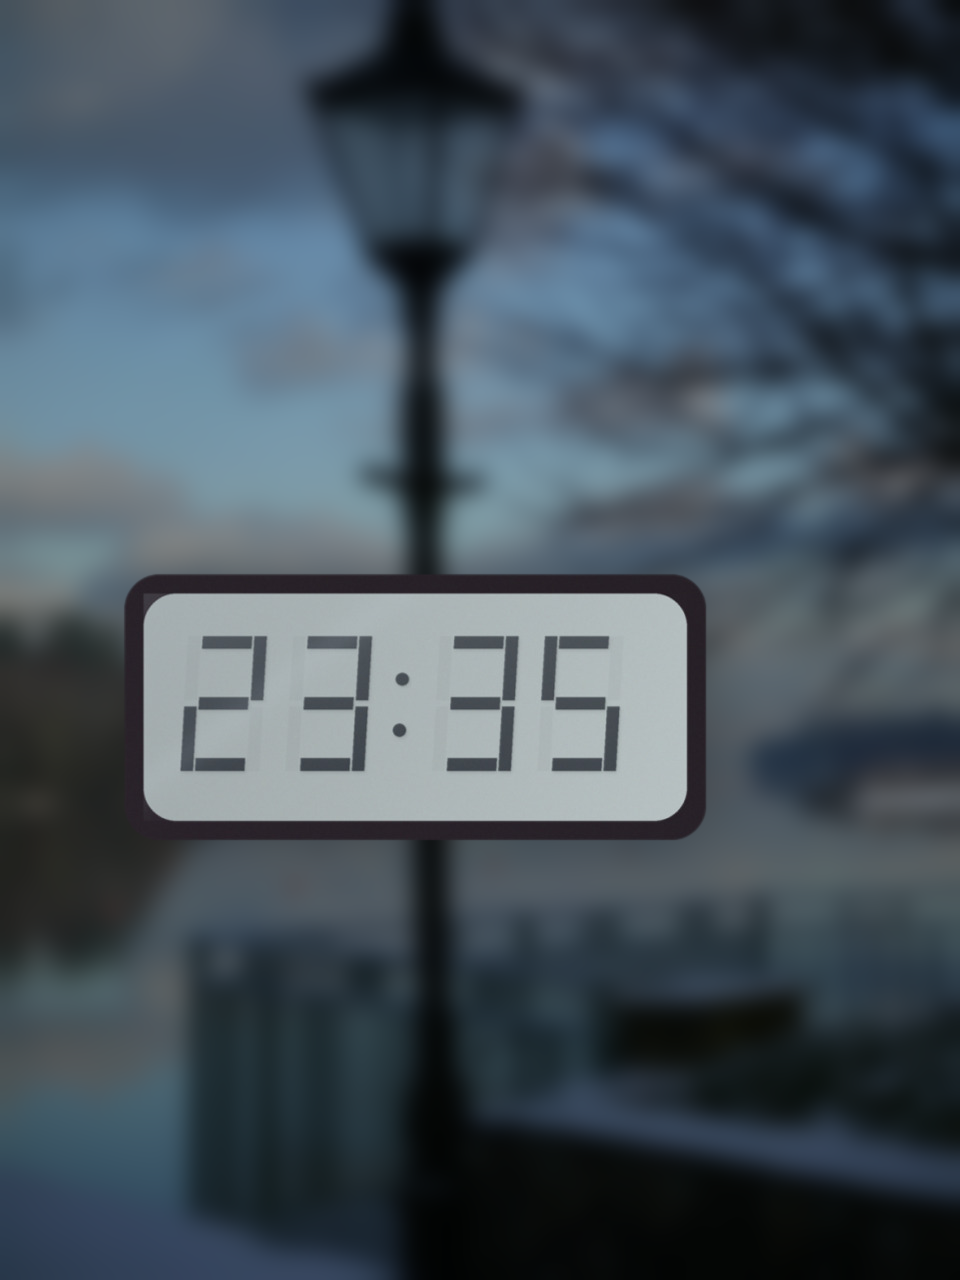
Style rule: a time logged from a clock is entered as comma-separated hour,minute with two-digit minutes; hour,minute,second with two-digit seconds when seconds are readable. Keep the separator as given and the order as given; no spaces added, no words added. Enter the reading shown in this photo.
23,35
